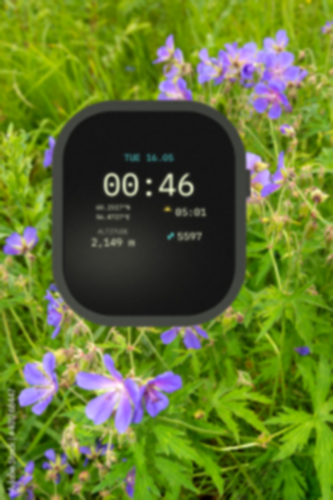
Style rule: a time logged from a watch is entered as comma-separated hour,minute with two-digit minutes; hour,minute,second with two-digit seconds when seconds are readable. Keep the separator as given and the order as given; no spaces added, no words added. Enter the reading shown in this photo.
0,46
